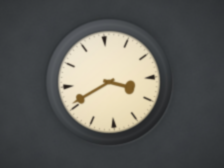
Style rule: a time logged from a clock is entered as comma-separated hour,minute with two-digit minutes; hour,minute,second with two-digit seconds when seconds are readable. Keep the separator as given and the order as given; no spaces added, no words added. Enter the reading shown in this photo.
3,41
